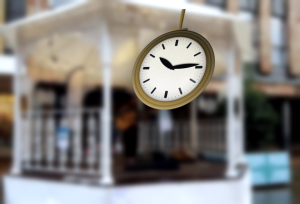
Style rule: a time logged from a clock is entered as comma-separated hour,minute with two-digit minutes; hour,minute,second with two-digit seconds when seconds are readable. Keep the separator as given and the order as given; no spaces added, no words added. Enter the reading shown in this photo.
10,14
